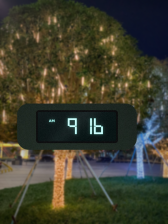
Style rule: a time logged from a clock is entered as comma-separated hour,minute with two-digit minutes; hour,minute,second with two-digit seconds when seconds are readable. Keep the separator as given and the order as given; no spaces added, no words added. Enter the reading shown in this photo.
9,16
